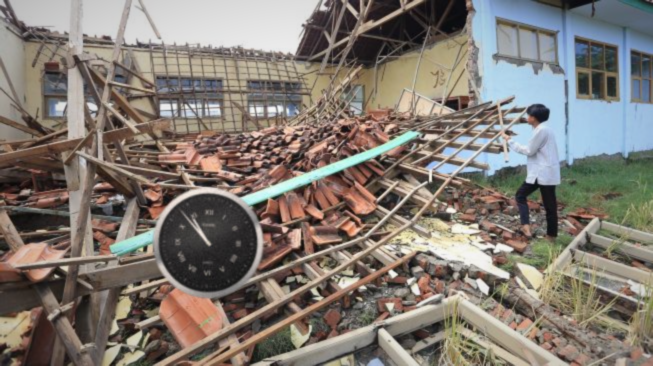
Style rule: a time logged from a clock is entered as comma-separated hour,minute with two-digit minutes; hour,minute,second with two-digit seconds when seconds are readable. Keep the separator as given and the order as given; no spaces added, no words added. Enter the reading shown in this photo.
10,53
